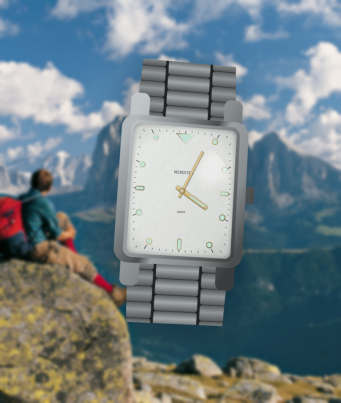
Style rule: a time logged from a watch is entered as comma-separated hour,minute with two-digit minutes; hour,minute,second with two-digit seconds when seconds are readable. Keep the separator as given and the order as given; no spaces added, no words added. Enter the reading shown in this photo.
4,04
